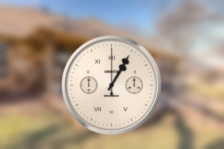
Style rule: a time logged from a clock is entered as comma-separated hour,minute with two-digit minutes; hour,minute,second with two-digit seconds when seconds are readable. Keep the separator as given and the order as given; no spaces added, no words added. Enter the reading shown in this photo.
1,05
